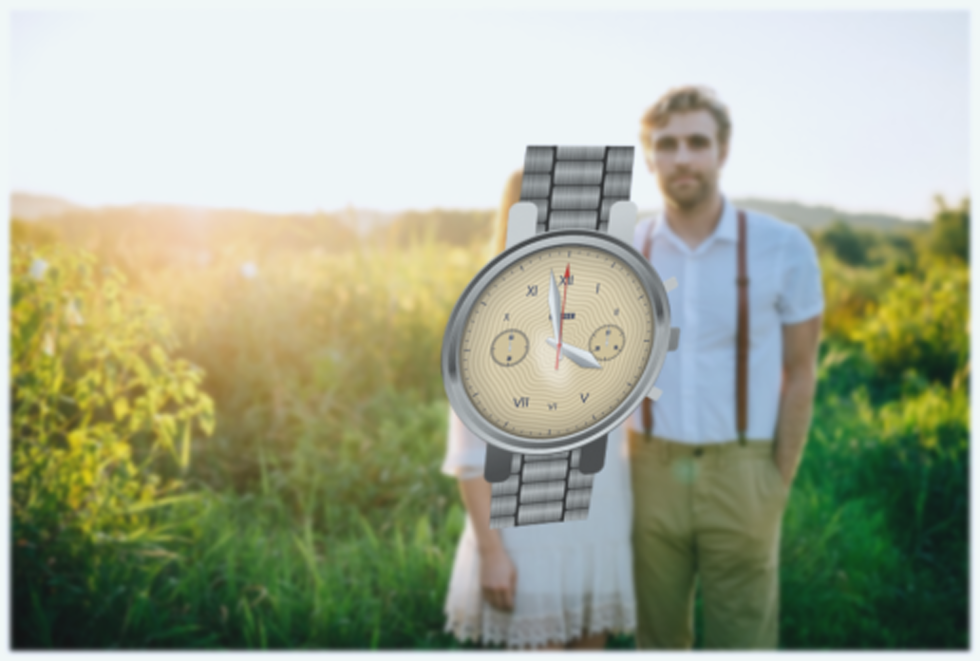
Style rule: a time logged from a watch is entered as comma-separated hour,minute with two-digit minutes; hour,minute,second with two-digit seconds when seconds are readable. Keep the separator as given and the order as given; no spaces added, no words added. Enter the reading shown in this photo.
3,58
